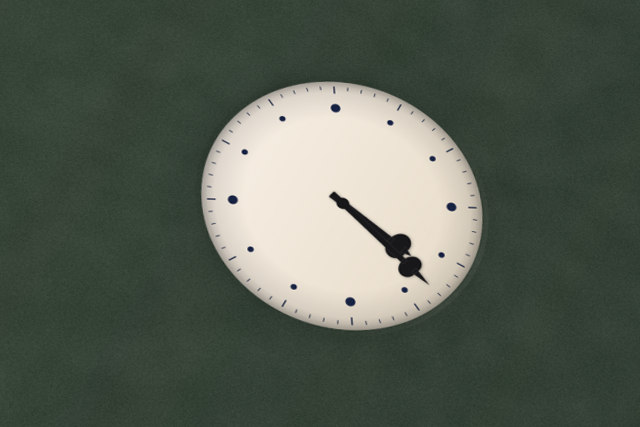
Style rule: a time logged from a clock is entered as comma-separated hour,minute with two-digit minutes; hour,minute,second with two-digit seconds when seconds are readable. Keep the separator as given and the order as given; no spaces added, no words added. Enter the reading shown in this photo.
4,23
